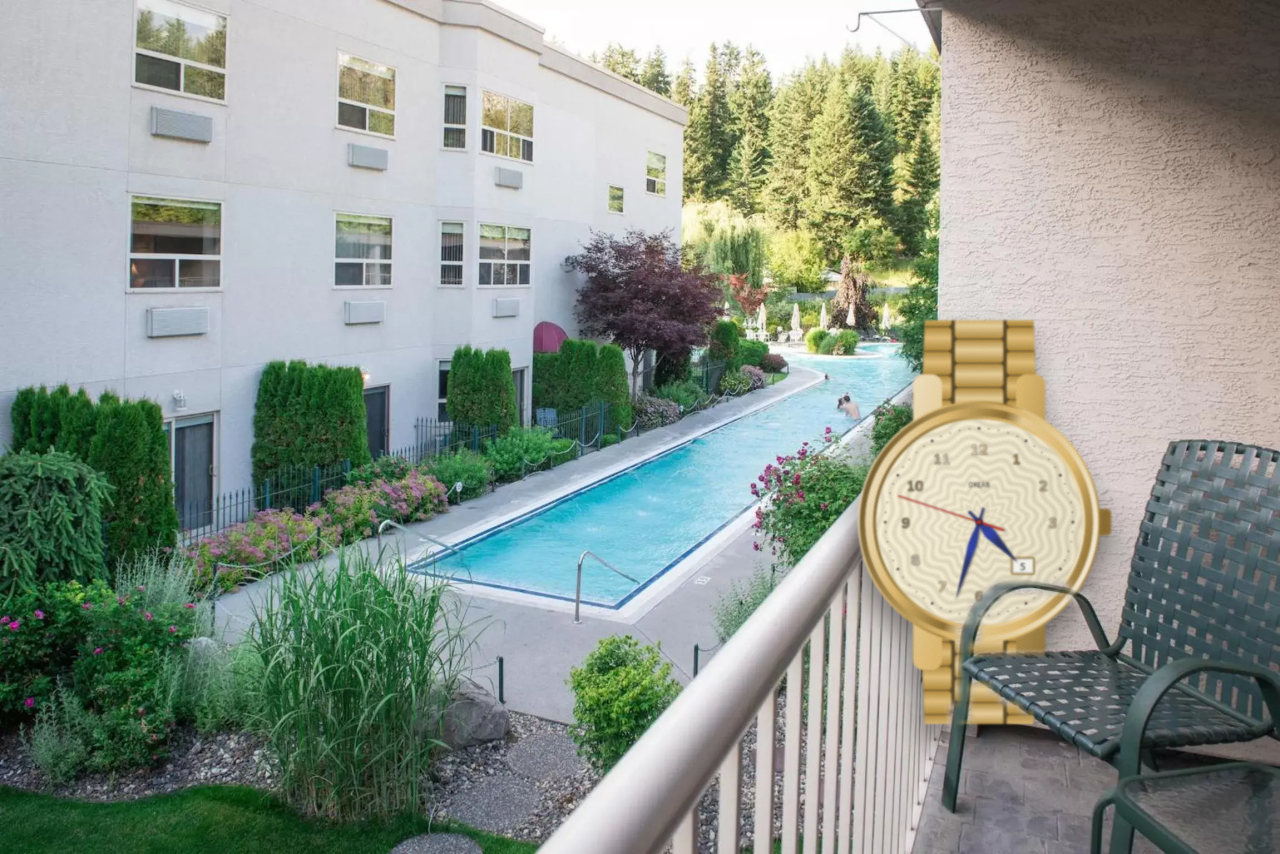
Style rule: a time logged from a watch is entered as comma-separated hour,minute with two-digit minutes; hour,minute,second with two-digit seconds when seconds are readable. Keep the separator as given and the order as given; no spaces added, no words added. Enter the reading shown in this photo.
4,32,48
